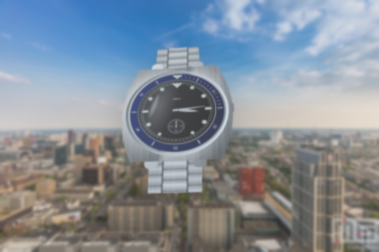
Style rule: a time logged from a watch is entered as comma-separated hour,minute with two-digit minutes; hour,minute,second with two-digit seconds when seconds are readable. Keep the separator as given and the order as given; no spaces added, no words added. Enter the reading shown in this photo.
3,14
